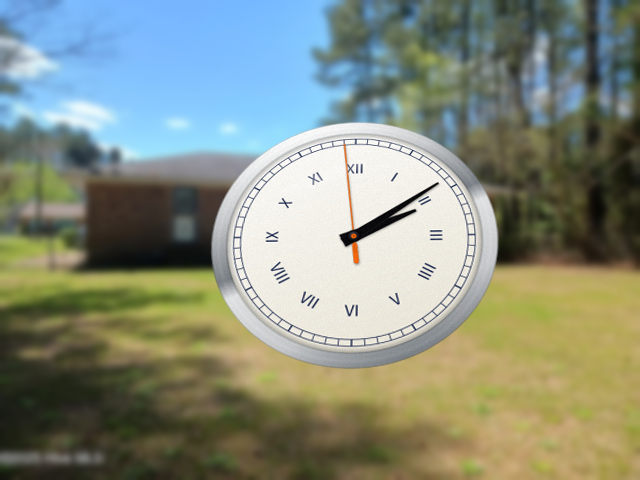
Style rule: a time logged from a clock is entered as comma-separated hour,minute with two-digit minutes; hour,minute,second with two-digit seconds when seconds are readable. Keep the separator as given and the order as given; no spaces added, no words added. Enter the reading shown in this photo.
2,08,59
